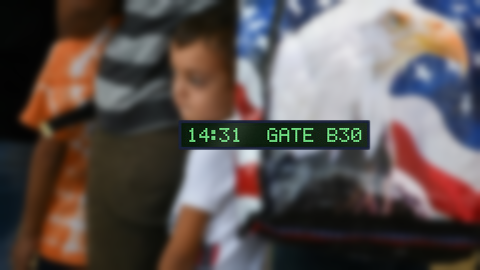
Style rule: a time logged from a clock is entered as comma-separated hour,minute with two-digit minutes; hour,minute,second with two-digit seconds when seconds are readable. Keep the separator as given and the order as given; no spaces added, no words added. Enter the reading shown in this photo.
14,31
